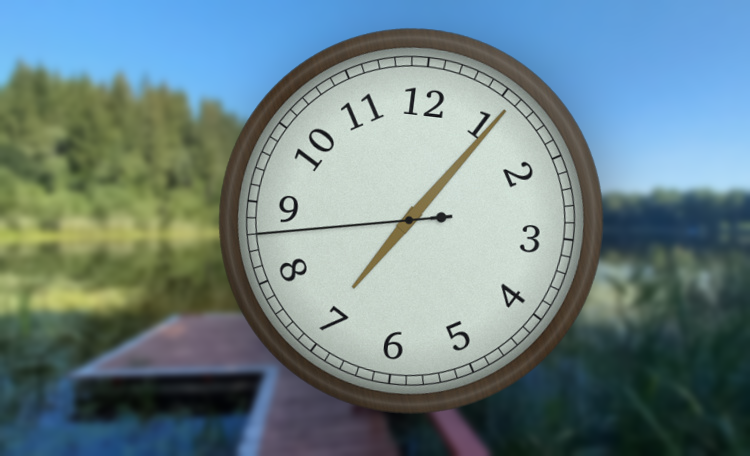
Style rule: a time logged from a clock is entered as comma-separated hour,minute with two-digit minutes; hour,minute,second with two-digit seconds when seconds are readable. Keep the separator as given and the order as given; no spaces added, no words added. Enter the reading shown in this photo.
7,05,43
